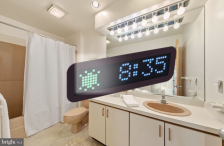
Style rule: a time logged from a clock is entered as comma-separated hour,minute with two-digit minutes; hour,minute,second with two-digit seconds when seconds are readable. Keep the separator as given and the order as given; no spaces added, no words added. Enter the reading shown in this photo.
8,35
